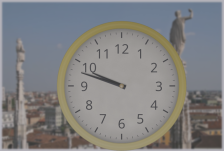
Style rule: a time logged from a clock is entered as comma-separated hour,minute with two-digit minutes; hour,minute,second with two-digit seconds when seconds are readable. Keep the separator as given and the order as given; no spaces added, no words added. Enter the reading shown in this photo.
9,48
